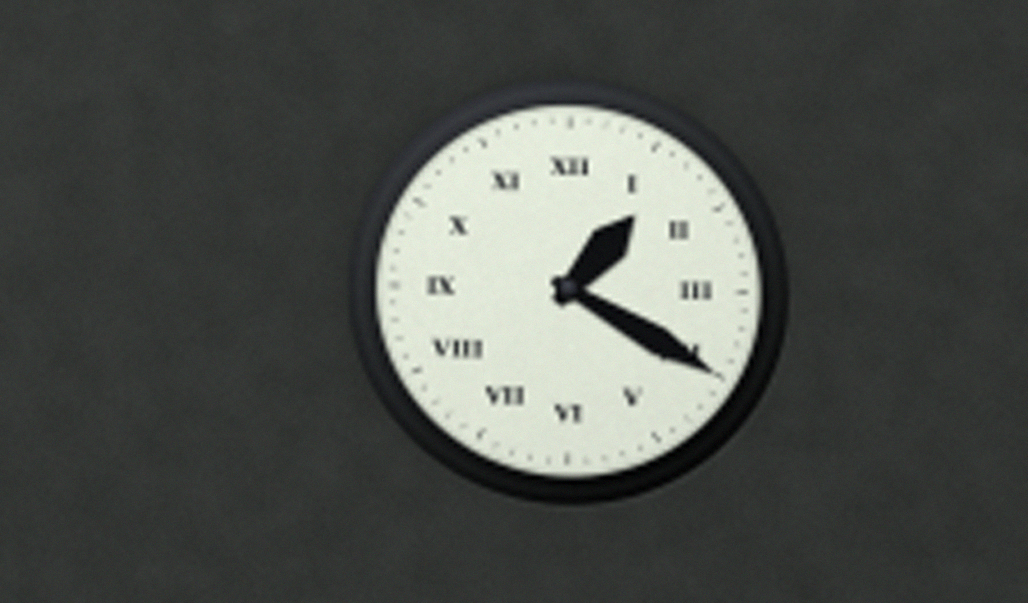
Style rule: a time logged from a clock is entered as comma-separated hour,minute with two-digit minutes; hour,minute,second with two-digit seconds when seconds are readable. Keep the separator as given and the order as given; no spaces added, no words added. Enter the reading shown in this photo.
1,20
